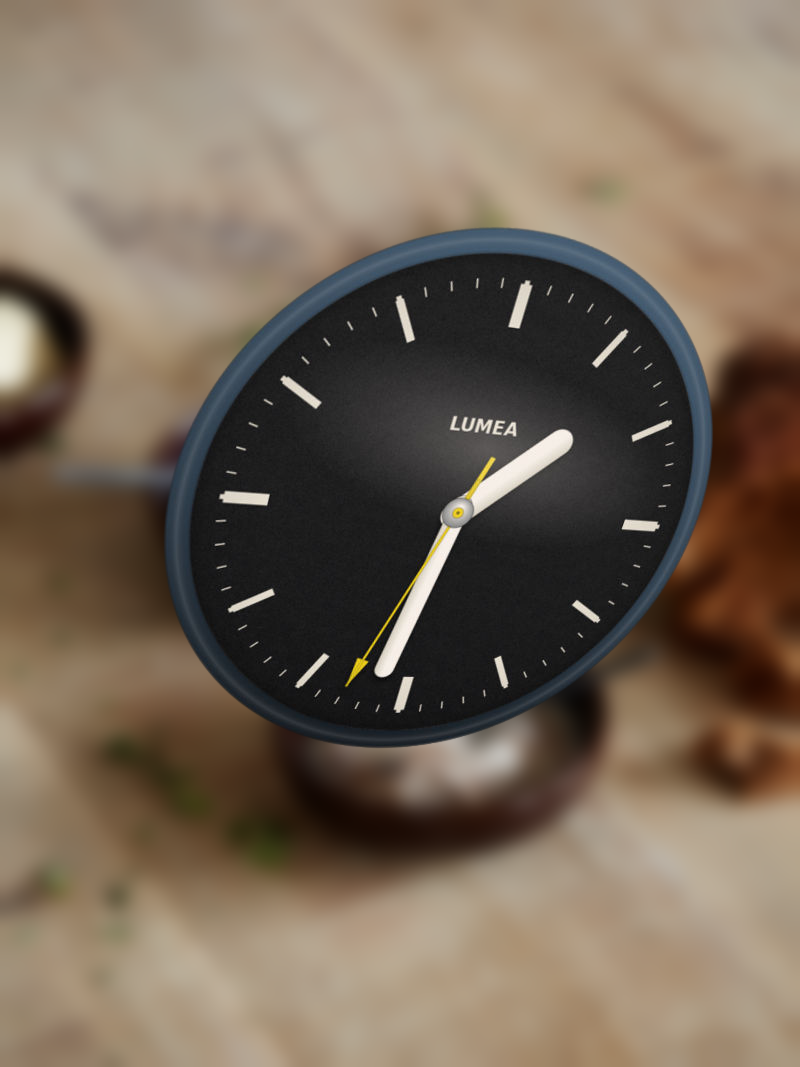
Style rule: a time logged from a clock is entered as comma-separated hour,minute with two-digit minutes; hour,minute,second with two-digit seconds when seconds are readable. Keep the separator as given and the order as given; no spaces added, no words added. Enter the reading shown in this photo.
1,31,33
